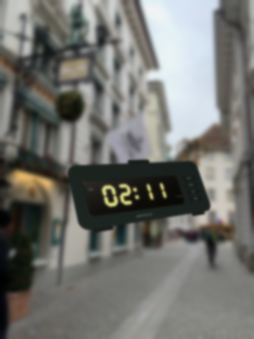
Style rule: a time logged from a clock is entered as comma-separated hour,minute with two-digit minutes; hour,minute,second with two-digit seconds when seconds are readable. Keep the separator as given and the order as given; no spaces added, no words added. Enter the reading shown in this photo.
2,11
